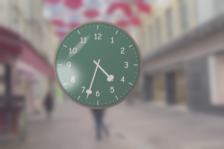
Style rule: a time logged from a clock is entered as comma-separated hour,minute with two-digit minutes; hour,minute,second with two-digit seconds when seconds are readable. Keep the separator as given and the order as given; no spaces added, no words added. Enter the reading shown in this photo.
4,33
